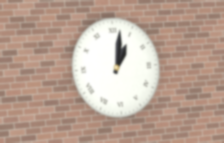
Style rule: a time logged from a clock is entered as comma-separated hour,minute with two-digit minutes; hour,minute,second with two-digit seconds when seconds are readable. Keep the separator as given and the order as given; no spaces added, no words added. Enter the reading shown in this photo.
1,02
